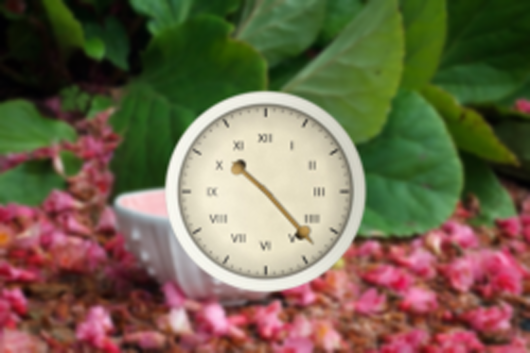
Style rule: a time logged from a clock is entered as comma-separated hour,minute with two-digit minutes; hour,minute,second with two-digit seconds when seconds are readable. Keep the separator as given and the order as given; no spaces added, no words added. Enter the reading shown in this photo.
10,23
